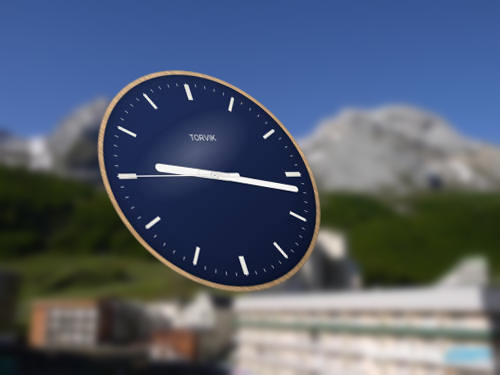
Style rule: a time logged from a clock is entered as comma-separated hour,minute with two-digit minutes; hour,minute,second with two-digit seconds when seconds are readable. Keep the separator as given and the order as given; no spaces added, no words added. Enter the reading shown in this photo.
9,16,45
